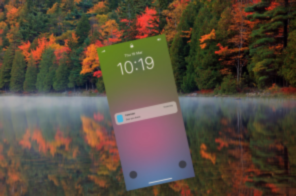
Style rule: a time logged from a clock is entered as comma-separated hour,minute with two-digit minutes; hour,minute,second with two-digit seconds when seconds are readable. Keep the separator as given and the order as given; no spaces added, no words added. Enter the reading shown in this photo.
10,19
